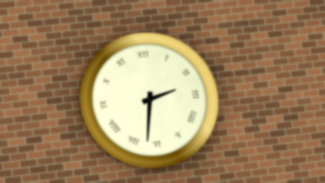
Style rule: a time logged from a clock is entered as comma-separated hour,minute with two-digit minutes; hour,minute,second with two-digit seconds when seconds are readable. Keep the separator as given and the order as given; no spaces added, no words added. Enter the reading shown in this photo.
2,32
